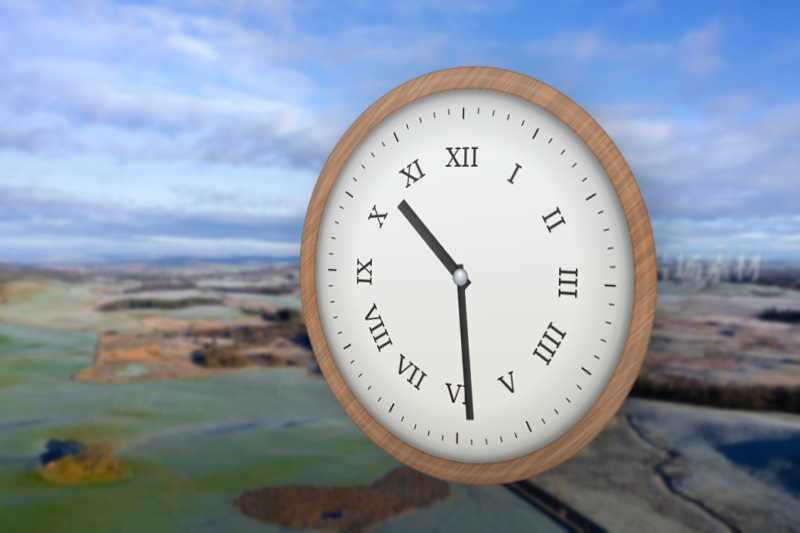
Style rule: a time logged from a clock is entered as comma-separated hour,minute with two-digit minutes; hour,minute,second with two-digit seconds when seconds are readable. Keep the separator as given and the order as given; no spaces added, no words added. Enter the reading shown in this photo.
10,29
